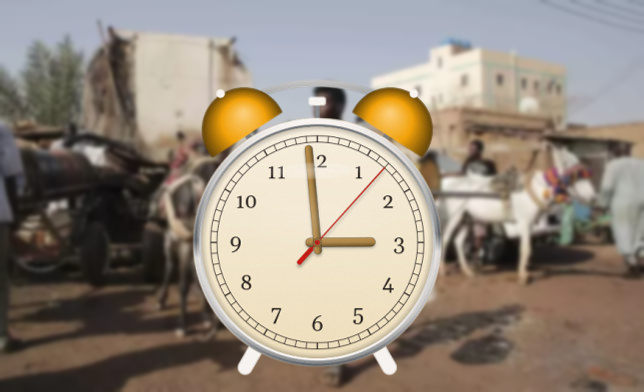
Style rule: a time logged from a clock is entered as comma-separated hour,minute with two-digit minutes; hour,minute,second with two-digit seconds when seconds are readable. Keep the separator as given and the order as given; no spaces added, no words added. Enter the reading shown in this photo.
2,59,07
